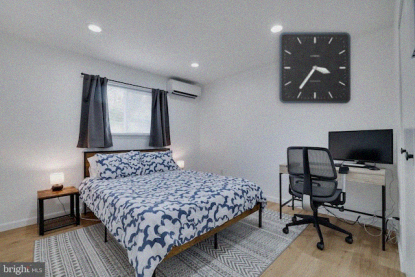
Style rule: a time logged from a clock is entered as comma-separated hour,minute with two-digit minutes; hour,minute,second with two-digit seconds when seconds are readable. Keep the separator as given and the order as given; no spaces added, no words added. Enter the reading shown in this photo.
3,36
